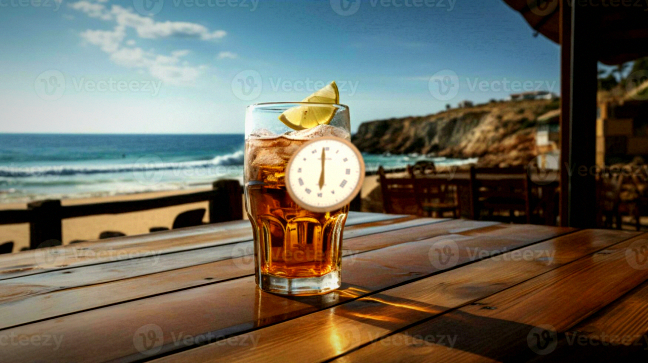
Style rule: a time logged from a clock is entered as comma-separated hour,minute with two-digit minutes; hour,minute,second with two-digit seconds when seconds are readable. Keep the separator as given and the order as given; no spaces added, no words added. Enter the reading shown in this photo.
5,59
